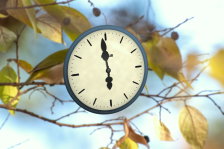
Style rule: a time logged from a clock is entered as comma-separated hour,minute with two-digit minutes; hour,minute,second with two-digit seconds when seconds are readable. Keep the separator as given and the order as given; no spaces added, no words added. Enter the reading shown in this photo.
5,59
